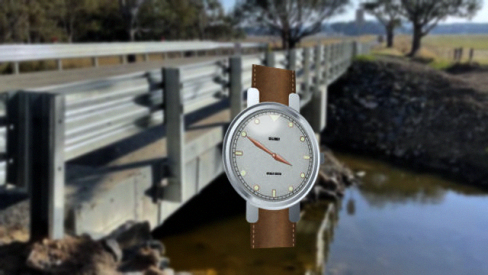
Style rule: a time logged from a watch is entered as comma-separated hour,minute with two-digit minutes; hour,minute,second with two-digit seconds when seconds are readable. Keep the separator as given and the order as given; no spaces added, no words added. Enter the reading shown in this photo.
3,50
